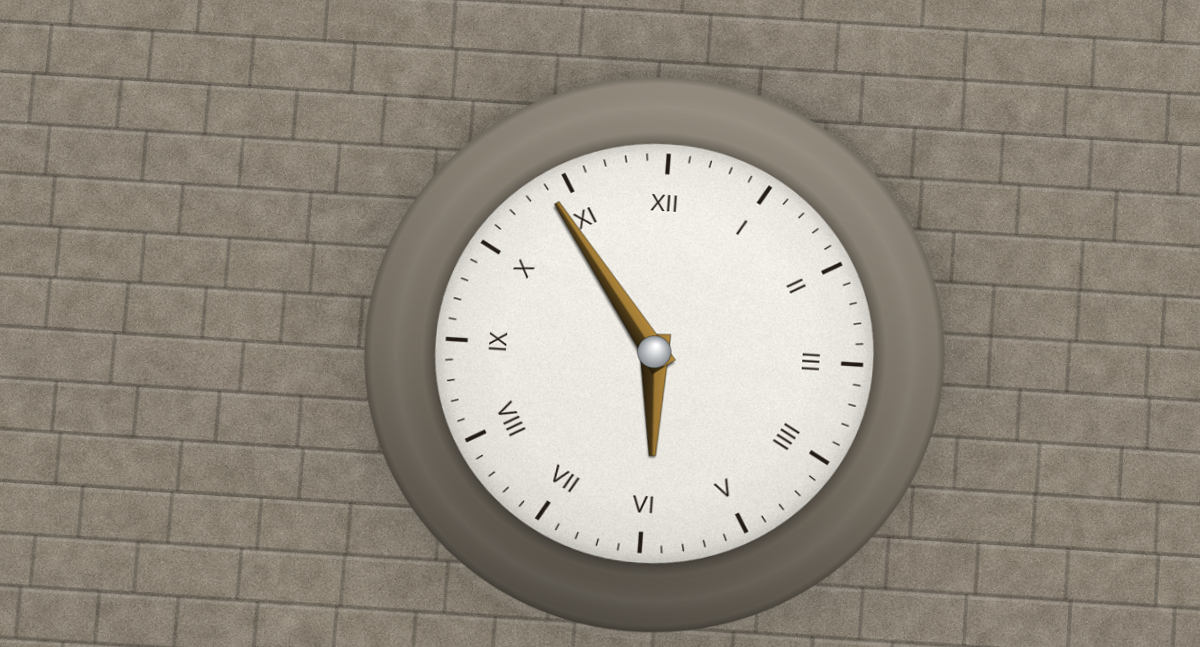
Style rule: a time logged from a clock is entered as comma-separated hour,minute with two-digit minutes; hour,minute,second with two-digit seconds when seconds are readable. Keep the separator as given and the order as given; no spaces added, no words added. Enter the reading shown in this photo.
5,54
